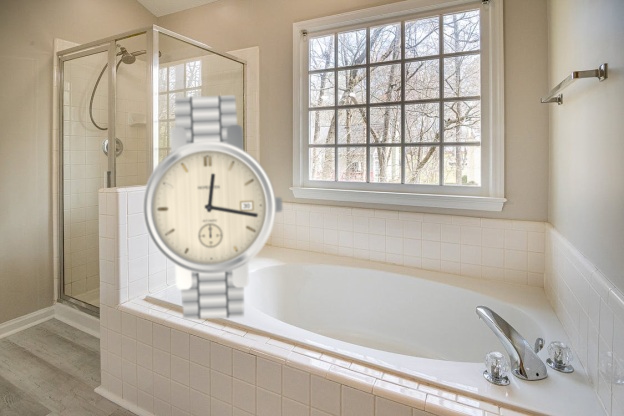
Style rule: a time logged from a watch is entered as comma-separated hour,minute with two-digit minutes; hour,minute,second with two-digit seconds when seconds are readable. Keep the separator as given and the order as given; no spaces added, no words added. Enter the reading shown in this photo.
12,17
